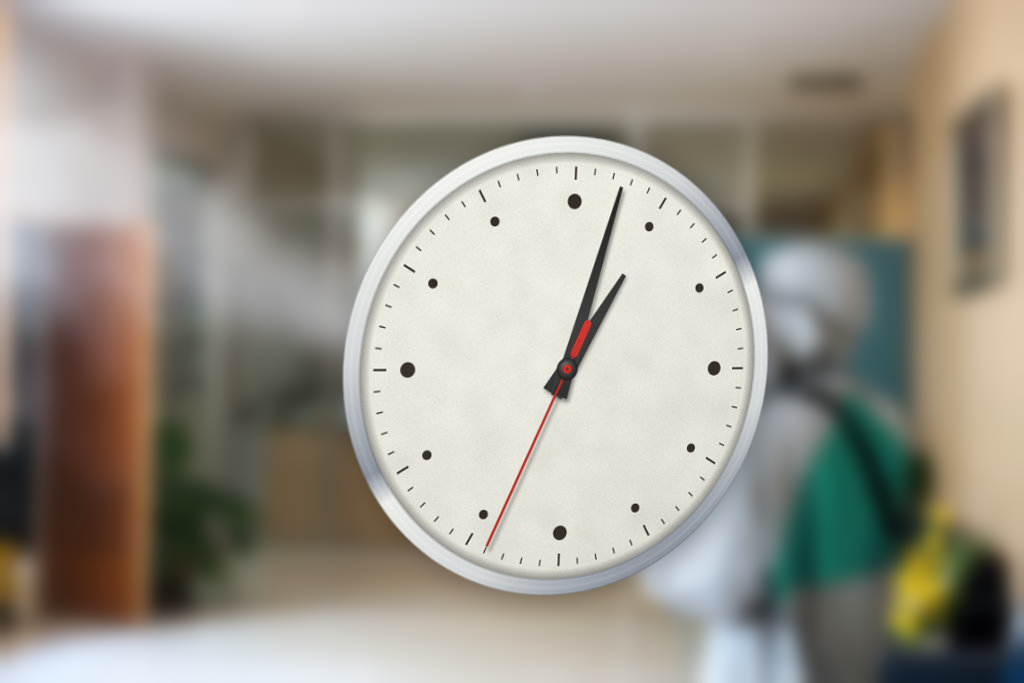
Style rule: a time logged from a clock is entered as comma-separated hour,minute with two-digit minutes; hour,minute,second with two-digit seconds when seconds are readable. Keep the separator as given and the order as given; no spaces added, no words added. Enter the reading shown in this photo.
1,02,34
